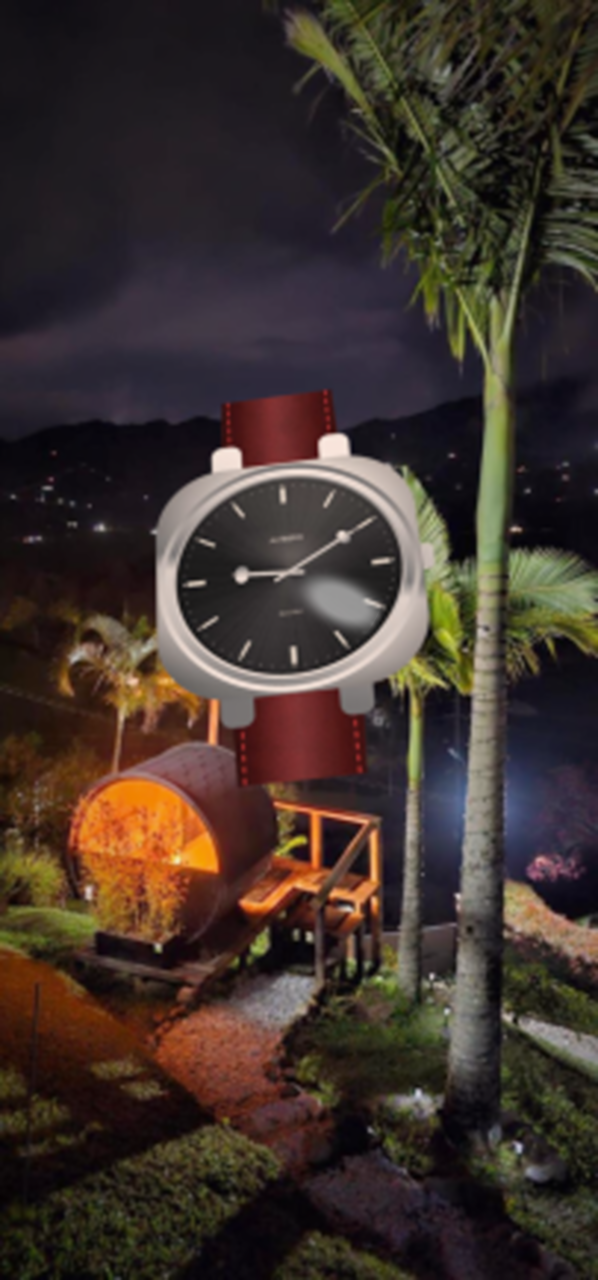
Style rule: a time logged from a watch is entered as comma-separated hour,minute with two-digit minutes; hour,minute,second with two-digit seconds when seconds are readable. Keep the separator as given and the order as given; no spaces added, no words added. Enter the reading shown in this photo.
9,10
